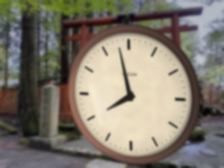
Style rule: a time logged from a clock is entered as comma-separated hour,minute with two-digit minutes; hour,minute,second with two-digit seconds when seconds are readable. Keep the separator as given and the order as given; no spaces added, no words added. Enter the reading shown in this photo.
7,58
